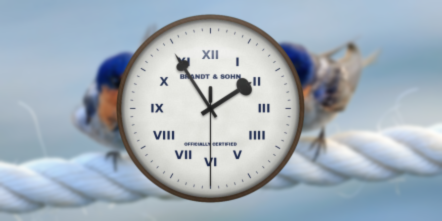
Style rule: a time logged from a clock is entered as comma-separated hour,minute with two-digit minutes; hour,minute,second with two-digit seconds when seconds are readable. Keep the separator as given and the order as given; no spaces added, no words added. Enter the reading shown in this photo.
1,54,30
